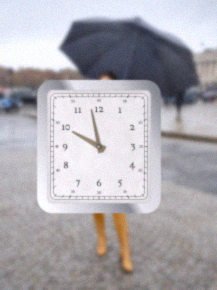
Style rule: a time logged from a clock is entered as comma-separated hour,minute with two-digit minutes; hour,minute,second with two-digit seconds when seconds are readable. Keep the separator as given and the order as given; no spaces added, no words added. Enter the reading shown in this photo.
9,58
